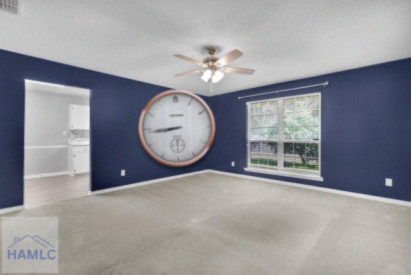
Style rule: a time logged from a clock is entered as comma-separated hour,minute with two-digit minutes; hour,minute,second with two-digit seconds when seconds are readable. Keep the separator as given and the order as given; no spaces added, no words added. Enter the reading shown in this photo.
8,44
